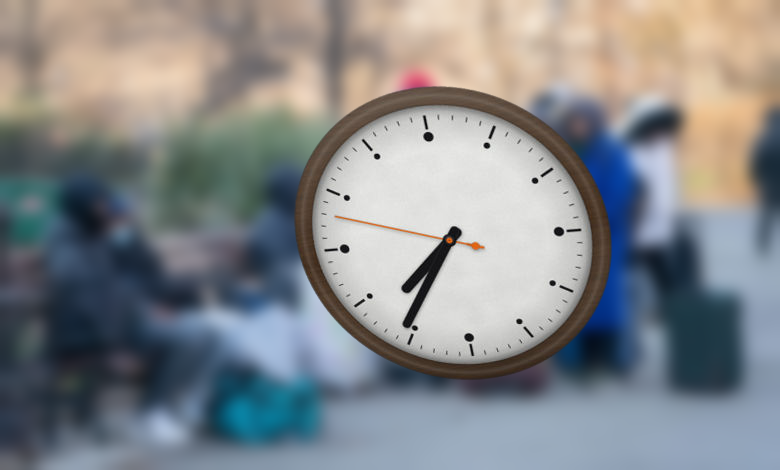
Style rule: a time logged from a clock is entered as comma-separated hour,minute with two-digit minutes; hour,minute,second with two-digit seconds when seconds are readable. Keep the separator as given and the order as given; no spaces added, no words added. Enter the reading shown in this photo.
7,35,48
